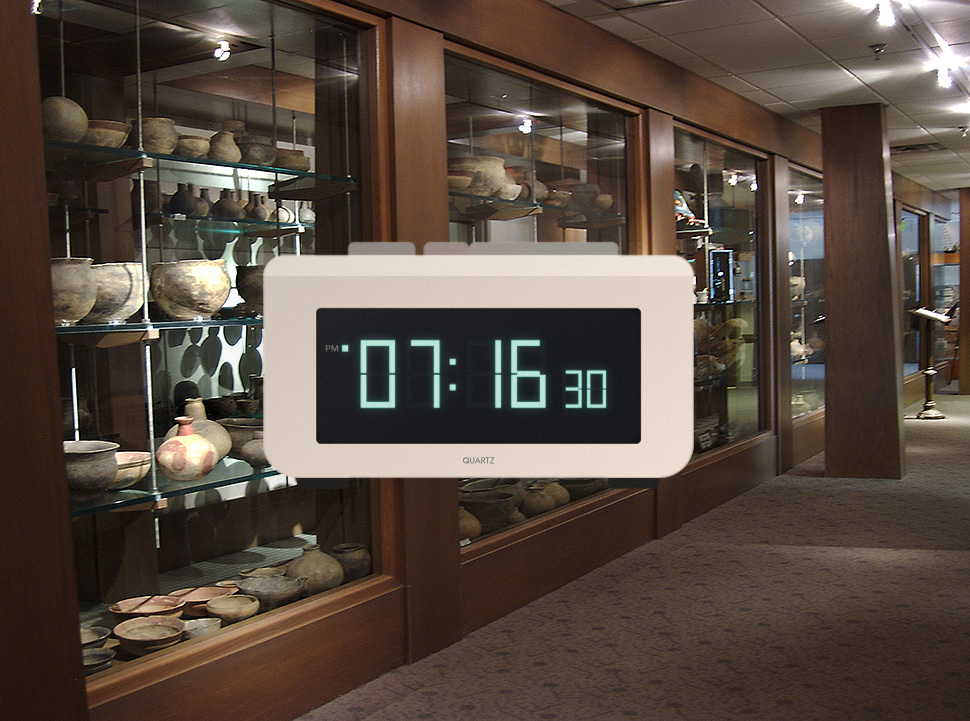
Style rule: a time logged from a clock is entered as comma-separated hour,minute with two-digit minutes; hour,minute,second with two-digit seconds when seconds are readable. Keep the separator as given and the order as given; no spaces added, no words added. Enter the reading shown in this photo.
7,16,30
